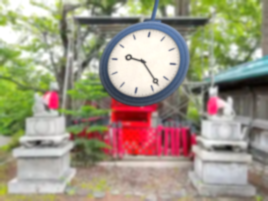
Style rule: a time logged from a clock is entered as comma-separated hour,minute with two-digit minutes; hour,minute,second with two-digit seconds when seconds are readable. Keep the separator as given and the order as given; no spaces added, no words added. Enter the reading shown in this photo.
9,23
